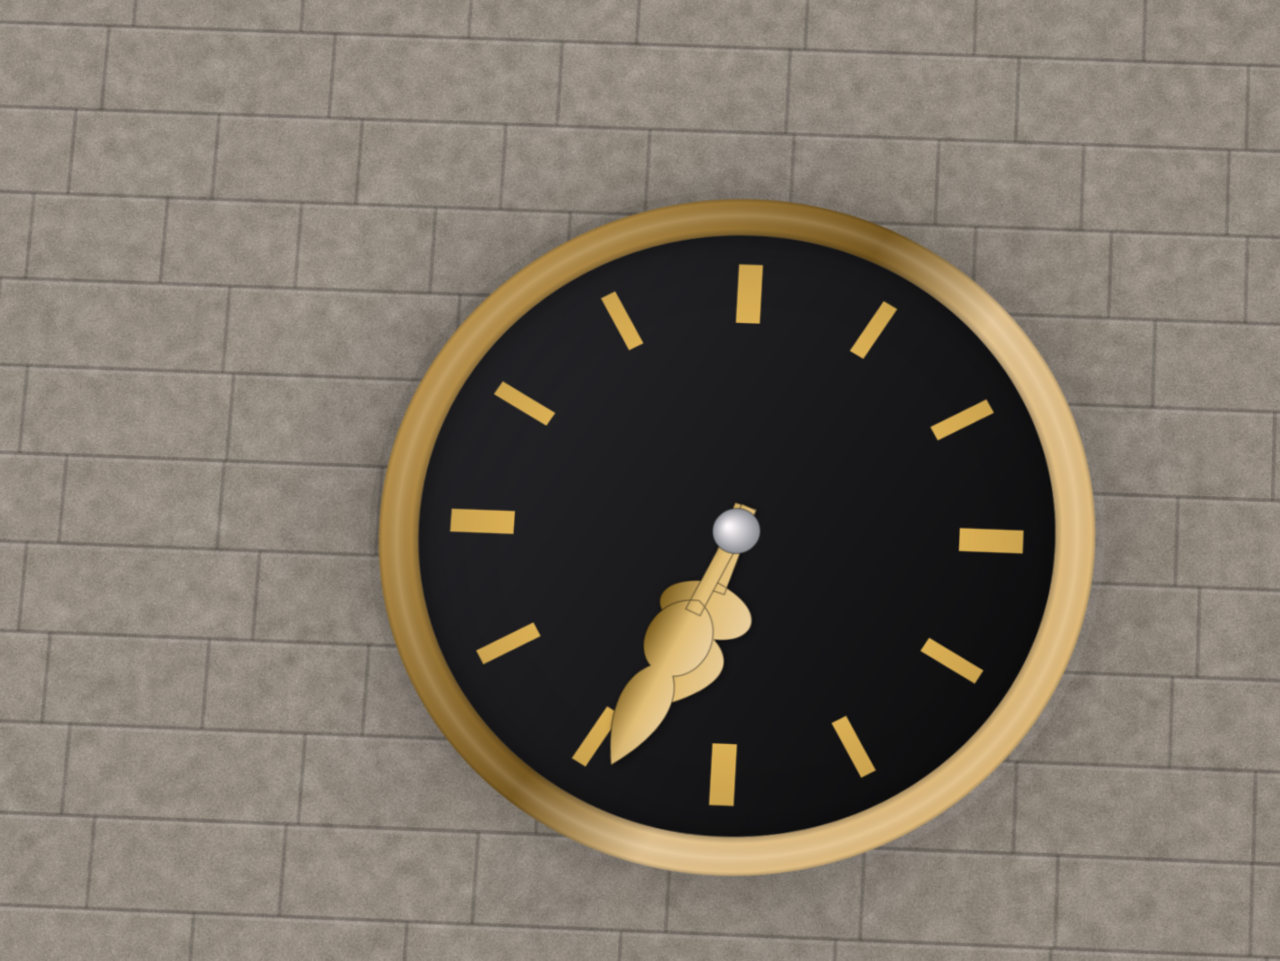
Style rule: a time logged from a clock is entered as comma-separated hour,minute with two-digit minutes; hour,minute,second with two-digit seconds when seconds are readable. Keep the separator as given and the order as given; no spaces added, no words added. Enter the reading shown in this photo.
6,34
